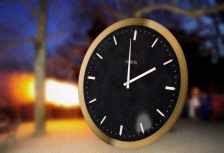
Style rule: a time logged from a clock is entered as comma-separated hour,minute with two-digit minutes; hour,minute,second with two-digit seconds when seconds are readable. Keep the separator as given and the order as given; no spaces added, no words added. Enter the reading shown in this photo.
1,59
